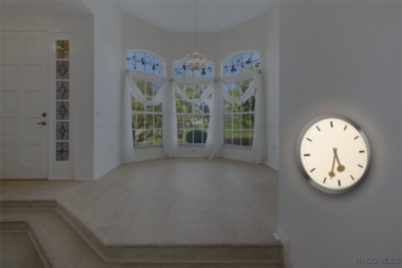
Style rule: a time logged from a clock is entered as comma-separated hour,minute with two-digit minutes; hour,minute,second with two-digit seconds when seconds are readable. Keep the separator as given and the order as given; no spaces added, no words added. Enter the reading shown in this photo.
5,33
